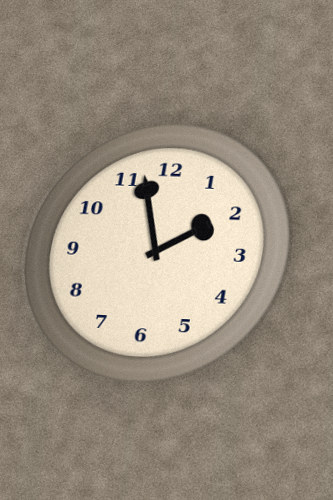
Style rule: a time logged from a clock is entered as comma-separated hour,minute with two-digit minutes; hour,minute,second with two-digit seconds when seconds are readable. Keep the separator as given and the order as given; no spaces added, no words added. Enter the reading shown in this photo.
1,57
